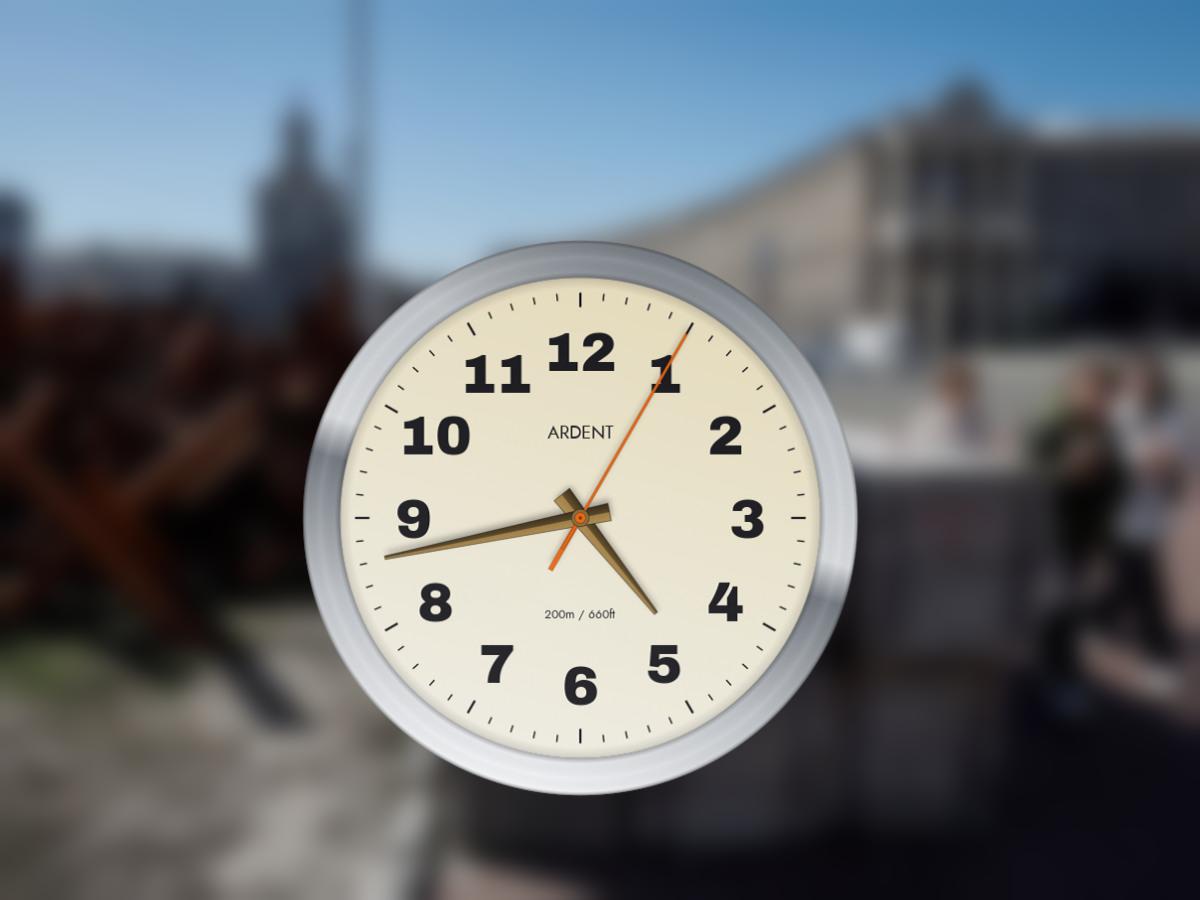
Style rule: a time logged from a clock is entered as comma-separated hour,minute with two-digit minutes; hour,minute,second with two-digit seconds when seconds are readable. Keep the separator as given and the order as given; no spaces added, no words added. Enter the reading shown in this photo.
4,43,05
